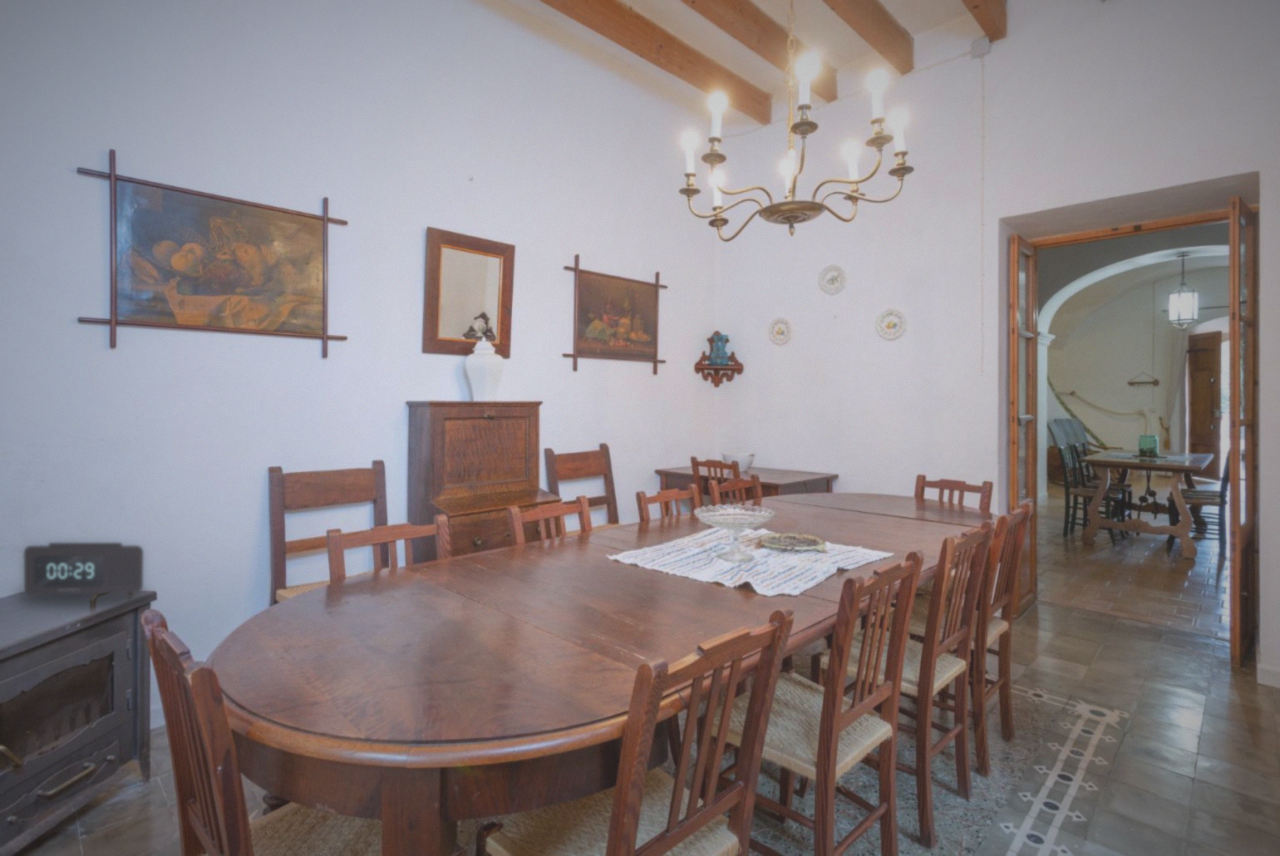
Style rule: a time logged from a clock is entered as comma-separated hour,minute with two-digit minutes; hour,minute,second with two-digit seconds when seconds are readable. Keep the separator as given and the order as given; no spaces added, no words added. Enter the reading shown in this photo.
0,29
